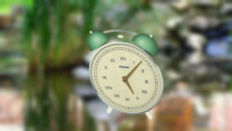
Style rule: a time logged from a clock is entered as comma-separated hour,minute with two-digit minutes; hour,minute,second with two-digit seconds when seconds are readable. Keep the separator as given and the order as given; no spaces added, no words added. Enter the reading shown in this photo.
5,07
